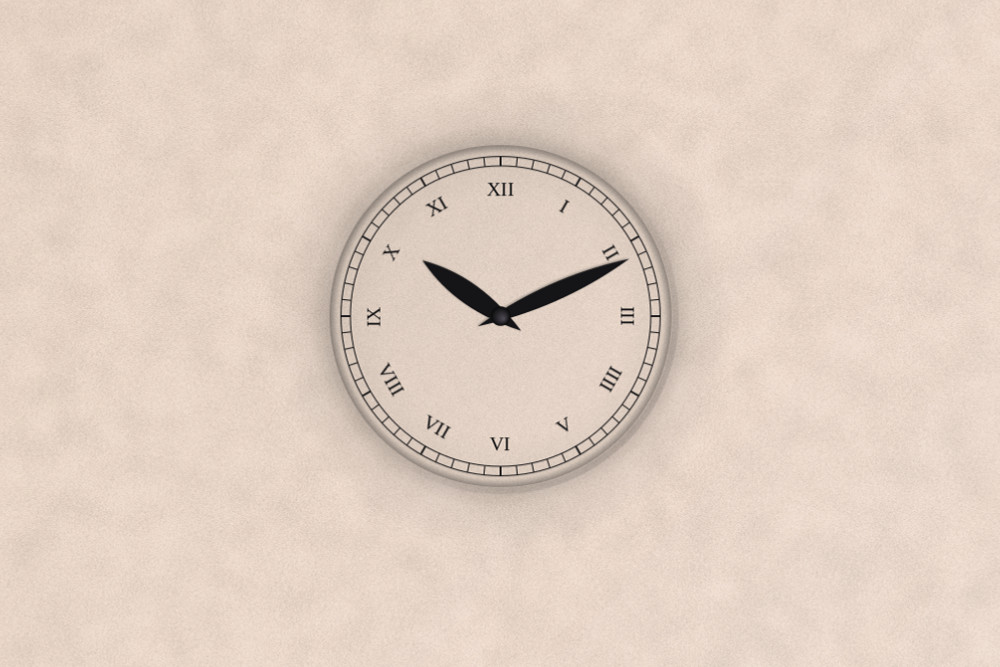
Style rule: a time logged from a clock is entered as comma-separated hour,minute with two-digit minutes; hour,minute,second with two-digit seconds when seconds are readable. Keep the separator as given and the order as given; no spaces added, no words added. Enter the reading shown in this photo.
10,11
